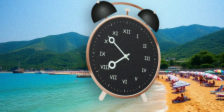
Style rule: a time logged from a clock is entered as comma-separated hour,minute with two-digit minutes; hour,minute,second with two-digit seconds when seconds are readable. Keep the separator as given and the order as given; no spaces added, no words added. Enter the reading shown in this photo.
7,52
